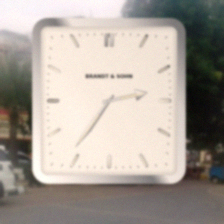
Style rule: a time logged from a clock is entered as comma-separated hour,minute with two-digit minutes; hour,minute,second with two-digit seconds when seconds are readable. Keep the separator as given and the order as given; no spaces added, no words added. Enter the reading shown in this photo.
2,36
